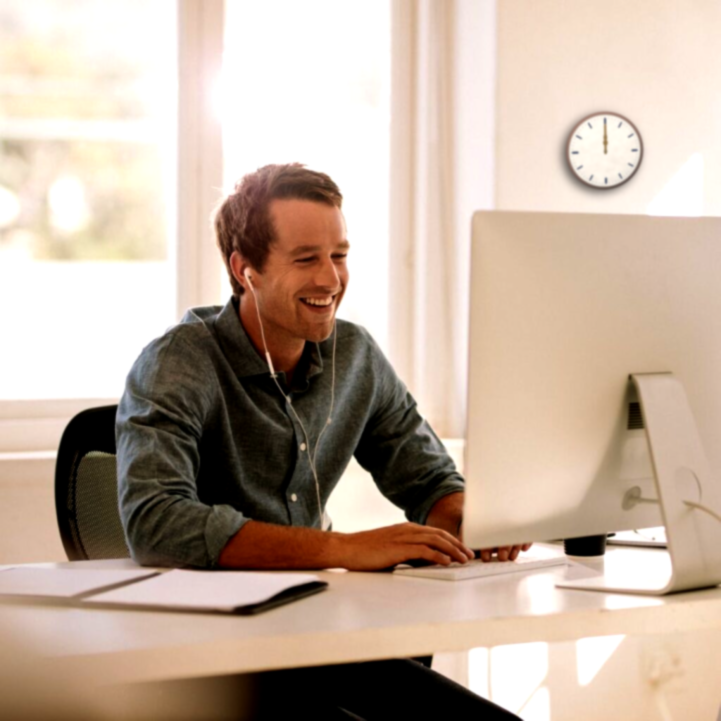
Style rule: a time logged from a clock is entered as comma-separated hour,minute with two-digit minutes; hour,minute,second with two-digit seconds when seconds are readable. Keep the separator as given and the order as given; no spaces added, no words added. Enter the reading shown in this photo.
12,00
